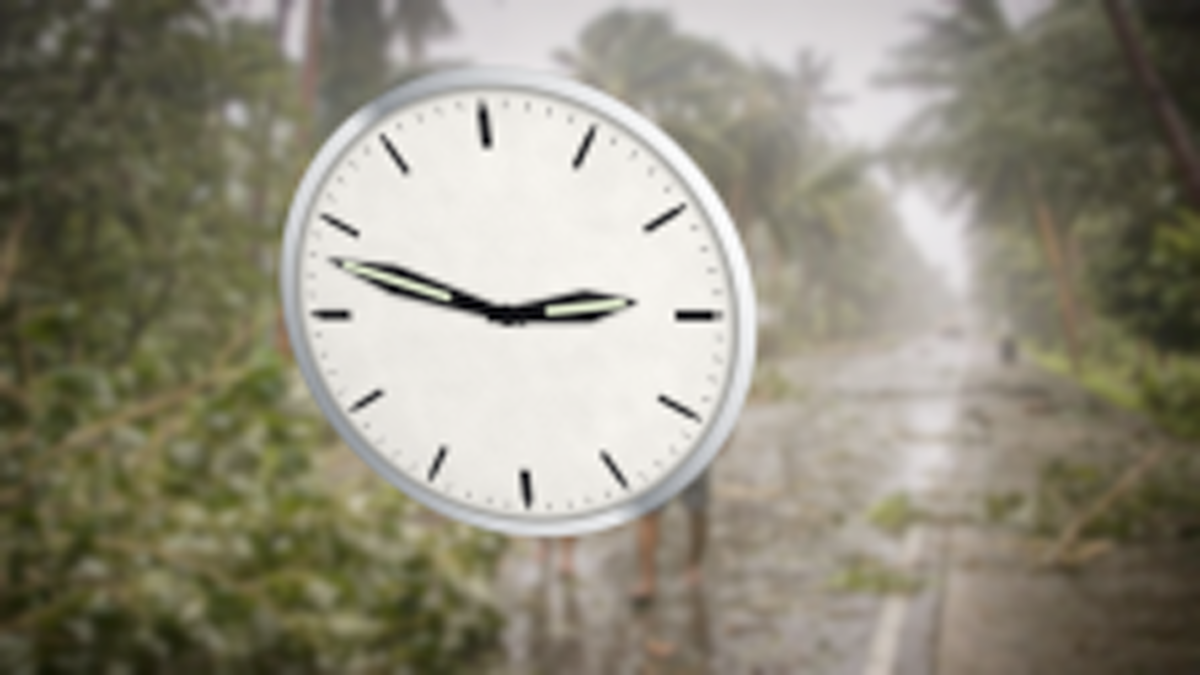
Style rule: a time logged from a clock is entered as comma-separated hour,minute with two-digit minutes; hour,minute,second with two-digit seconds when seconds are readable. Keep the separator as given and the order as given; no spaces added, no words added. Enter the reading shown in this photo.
2,48
